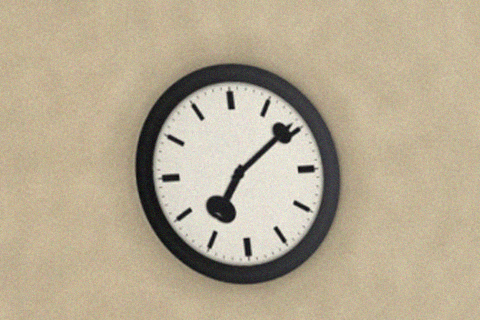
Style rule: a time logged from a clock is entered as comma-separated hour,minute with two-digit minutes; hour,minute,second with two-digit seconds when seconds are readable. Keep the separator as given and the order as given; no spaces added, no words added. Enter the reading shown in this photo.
7,09
